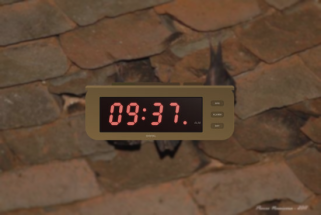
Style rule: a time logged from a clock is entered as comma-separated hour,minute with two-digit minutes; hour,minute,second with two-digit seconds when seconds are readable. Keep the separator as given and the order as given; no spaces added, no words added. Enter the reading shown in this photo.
9,37
